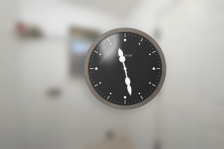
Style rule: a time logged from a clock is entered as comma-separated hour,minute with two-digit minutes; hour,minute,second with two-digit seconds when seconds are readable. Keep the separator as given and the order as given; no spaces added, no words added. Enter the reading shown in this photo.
11,28
